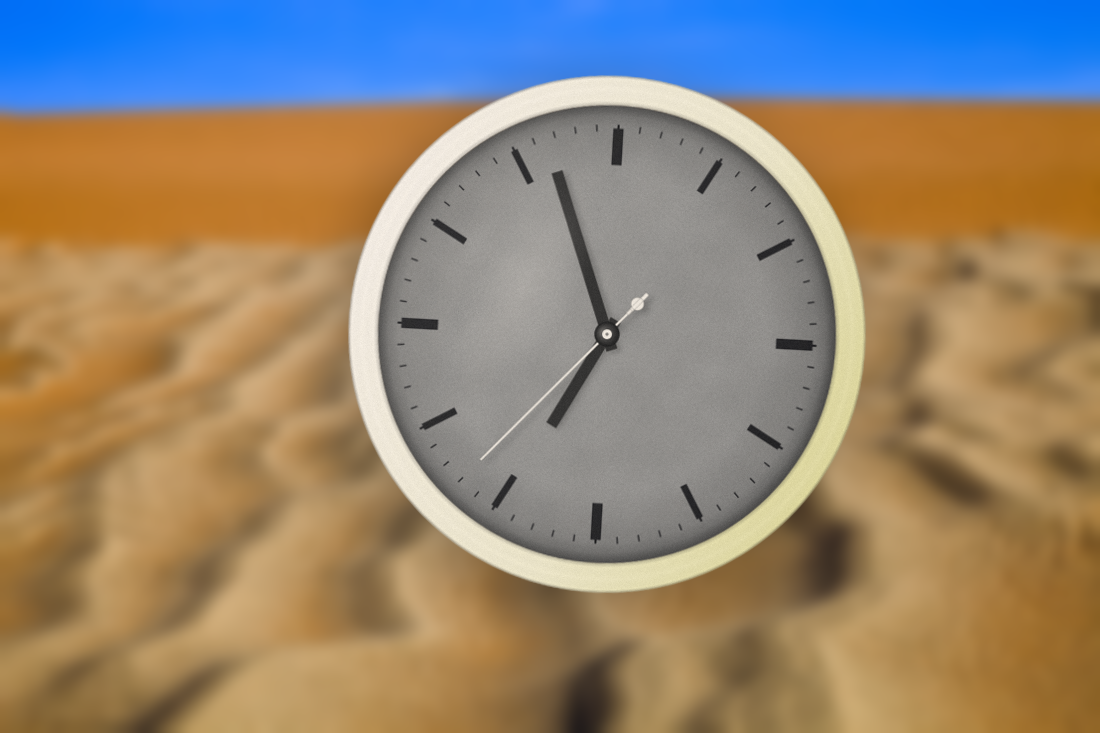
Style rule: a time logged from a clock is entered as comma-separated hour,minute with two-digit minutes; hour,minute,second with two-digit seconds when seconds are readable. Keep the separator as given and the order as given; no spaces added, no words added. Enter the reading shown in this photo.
6,56,37
